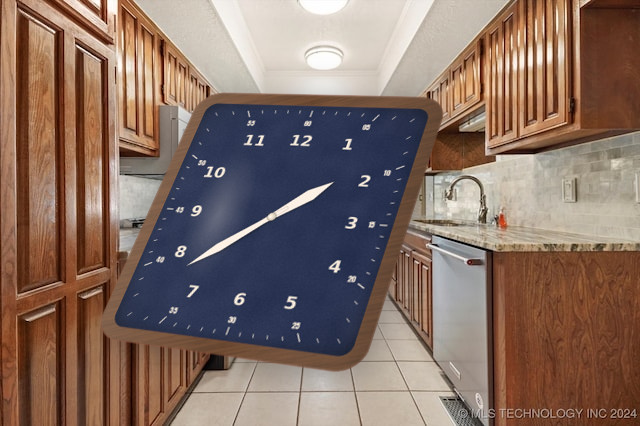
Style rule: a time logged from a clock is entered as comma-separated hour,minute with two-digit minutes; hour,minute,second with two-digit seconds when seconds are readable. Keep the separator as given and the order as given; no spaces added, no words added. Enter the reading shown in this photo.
1,38
